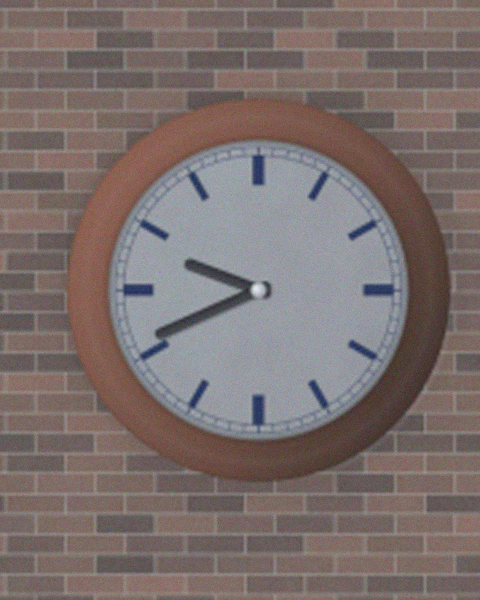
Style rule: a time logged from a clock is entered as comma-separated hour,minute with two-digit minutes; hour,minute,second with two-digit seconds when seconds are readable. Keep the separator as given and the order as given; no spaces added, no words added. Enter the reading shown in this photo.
9,41
